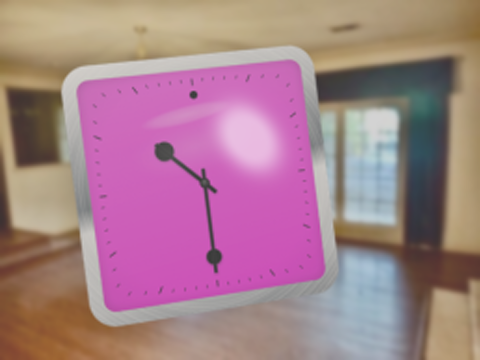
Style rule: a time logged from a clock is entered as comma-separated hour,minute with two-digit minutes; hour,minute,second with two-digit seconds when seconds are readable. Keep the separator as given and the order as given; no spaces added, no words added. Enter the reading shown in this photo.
10,30
